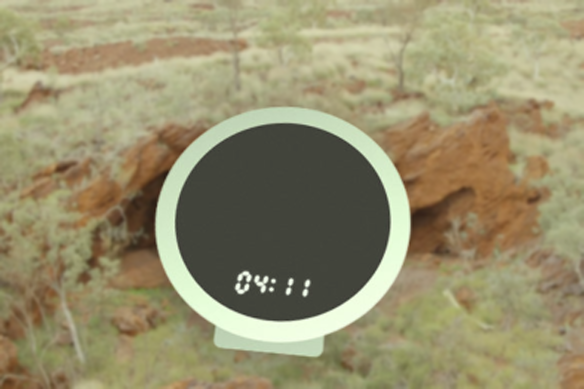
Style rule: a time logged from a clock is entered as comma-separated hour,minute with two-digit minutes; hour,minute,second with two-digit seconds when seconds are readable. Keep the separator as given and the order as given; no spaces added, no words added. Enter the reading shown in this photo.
4,11
